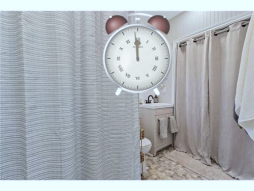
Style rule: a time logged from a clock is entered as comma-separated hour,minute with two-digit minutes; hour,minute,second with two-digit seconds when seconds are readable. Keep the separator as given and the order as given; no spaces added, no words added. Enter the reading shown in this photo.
11,59
